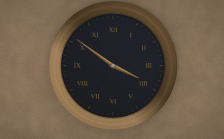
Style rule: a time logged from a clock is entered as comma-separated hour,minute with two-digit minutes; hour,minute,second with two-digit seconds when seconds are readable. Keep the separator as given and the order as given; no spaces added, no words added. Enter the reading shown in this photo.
3,51
